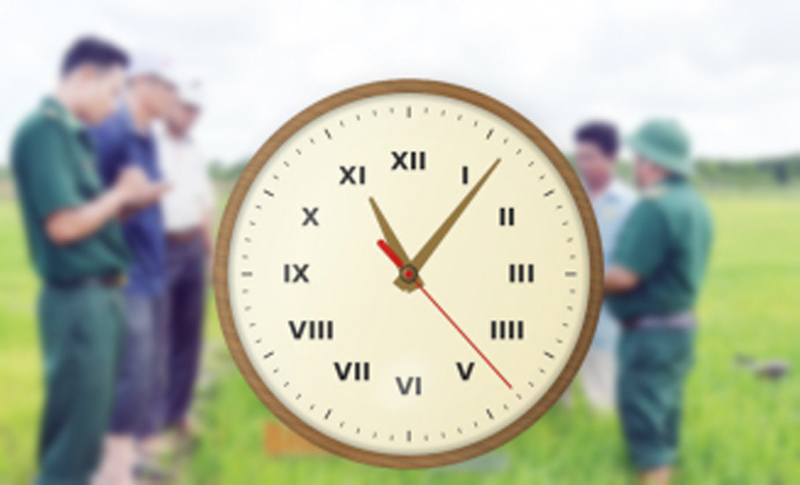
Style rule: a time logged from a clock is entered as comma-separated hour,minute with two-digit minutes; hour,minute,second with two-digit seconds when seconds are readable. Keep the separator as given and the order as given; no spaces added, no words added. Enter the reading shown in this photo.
11,06,23
